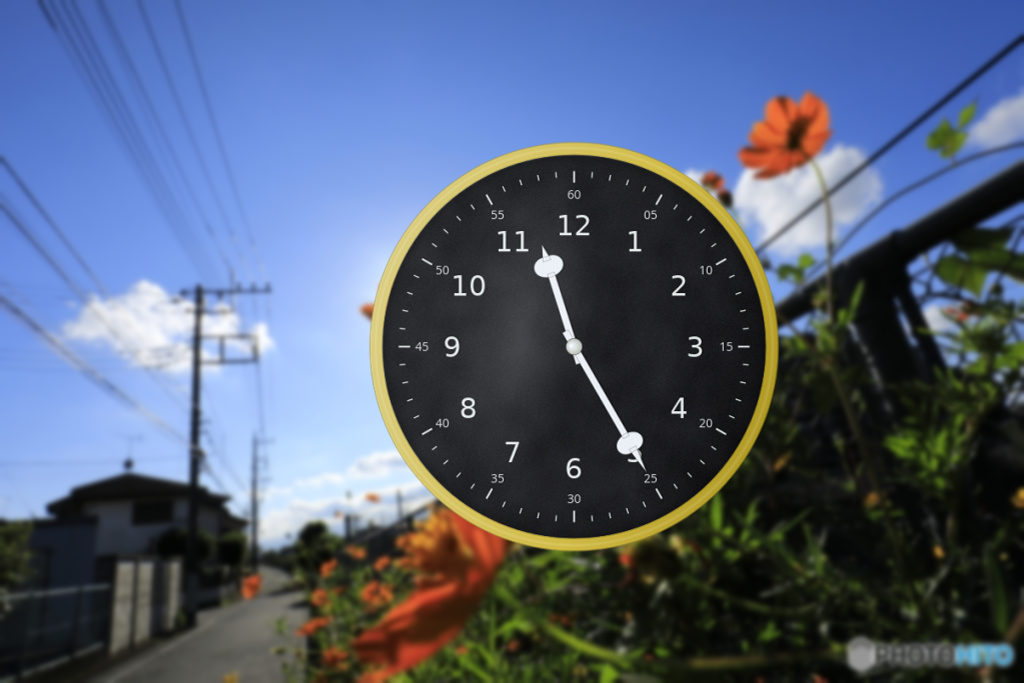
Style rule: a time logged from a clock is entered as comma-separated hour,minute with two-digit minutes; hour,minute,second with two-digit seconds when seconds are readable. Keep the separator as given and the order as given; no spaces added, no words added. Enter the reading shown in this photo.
11,25
